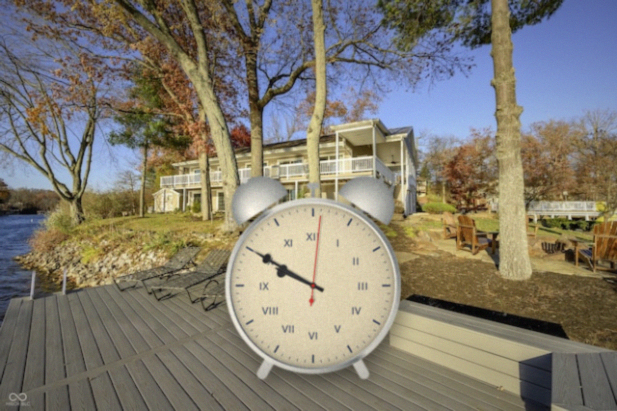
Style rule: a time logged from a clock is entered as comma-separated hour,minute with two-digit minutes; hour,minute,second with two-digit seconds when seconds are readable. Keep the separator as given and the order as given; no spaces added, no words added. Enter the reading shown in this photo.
9,50,01
